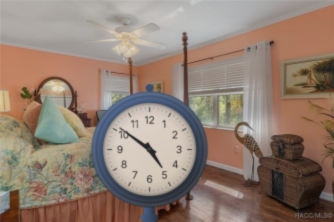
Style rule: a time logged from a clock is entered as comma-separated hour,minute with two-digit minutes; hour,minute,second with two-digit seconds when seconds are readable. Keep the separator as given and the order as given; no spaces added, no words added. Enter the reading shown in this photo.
4,51
